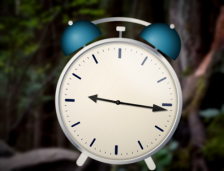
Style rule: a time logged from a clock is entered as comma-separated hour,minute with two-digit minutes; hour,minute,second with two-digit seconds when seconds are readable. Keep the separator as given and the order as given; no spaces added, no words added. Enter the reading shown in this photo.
9,16
